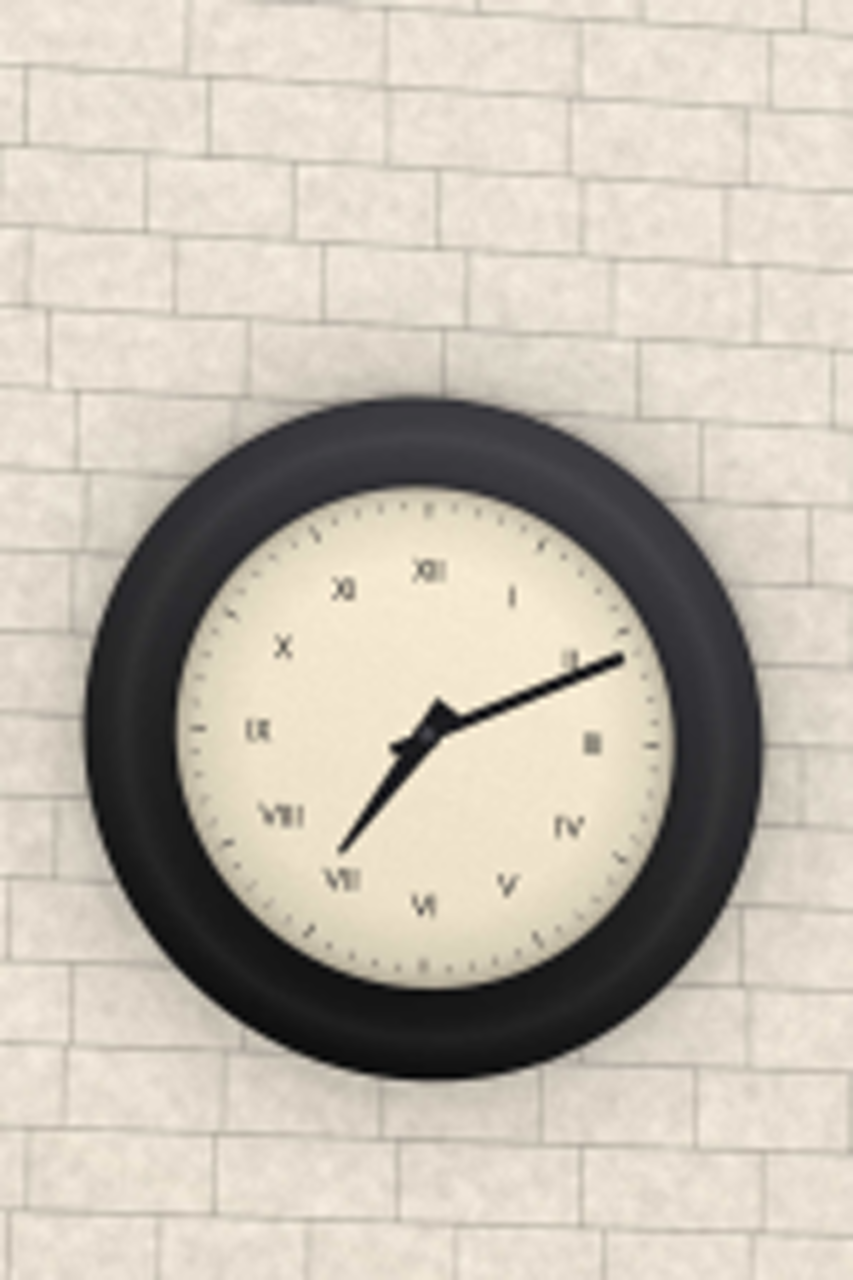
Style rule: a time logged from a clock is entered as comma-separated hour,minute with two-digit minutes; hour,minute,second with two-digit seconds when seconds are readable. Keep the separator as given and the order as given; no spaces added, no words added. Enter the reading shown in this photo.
7,11
